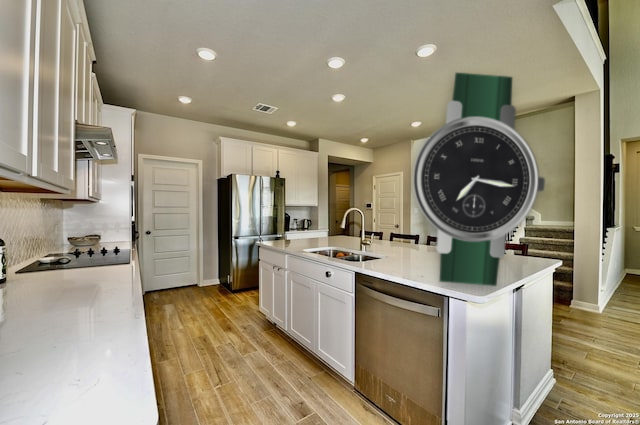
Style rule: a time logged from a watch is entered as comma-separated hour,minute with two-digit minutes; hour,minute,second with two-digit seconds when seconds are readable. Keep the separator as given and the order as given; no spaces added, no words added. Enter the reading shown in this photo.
7,16
